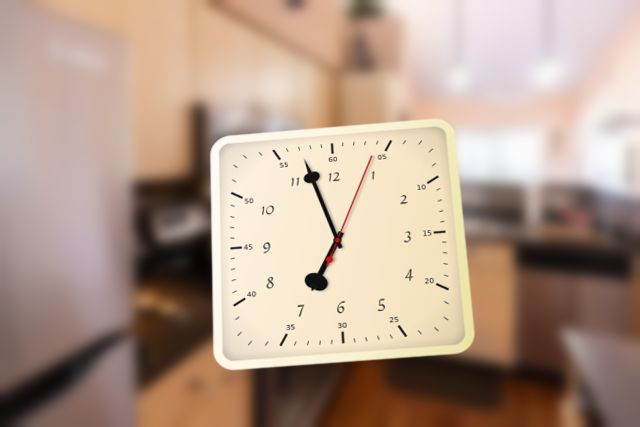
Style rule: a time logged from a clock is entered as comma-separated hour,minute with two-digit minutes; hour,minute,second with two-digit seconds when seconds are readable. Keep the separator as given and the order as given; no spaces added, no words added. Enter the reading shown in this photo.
6,57,04
